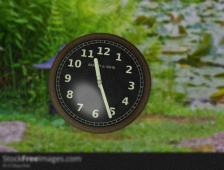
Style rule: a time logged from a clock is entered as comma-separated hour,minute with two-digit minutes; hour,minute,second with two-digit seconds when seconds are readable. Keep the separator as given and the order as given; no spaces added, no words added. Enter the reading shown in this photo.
11,26
